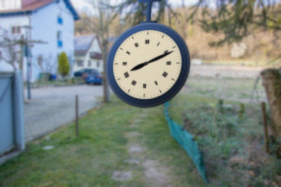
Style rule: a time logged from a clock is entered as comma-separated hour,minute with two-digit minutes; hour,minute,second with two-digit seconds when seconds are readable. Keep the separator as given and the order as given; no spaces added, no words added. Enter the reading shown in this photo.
8,11
